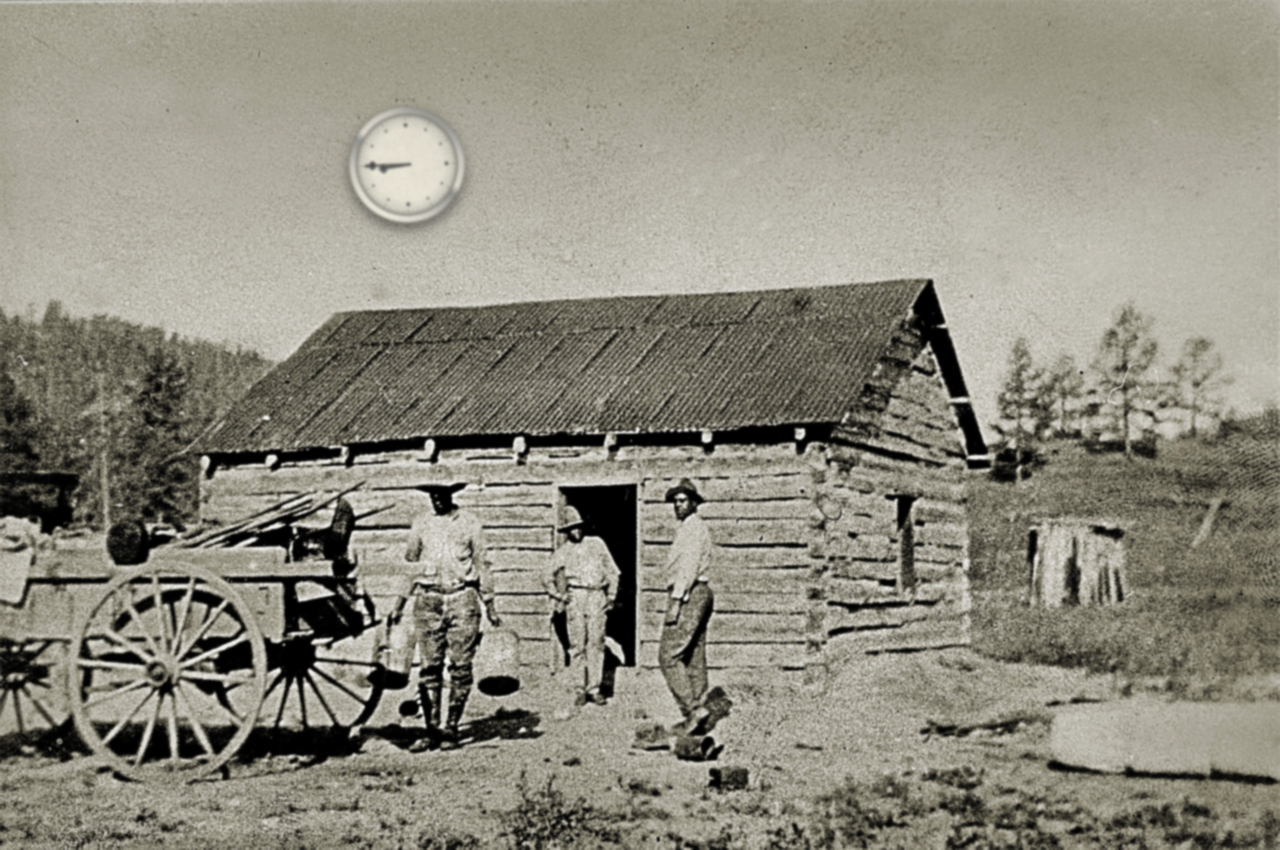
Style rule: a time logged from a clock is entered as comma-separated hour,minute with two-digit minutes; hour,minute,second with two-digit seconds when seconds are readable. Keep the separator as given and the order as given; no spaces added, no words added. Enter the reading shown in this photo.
8,45
